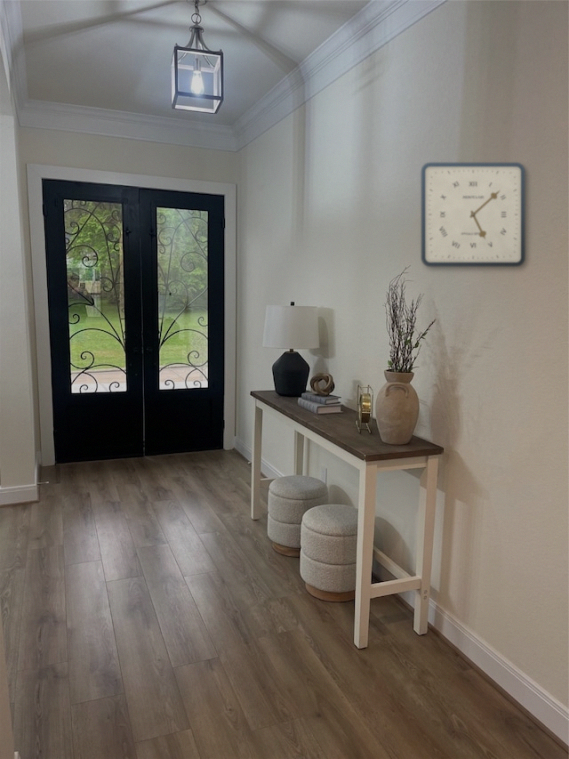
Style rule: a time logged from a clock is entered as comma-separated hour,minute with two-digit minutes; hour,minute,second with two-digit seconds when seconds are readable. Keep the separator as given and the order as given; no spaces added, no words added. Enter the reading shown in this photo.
5,08
